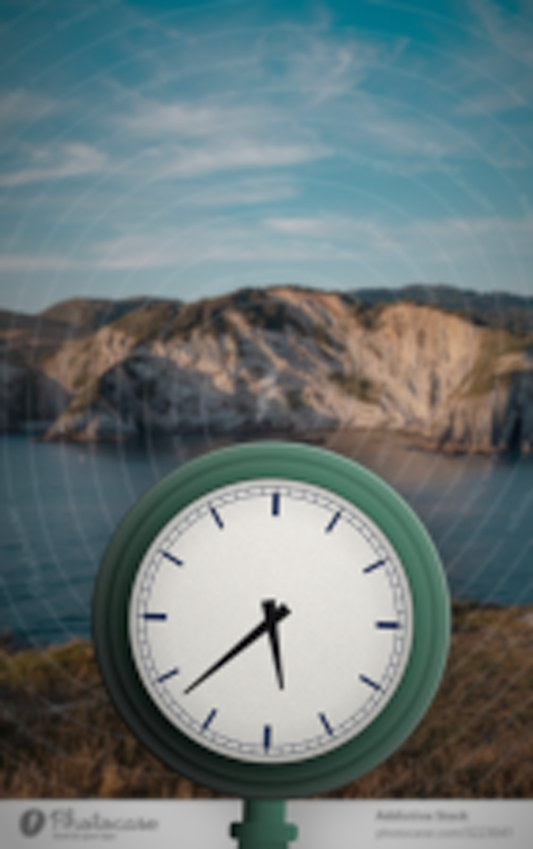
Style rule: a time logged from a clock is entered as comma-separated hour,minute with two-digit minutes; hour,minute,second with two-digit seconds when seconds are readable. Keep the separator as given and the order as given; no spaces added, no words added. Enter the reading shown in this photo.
5,38
